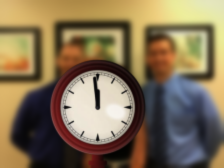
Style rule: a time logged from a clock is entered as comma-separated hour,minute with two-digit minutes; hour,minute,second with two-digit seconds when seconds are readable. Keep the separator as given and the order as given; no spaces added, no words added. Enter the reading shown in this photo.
11,59
